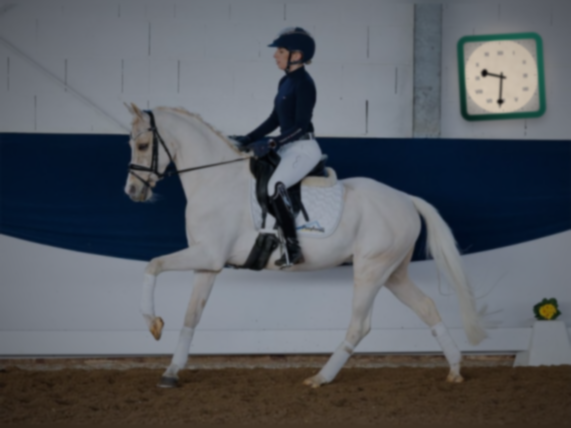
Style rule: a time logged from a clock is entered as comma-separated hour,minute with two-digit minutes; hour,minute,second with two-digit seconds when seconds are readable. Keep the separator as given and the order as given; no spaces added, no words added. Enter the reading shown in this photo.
9,31
